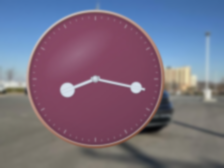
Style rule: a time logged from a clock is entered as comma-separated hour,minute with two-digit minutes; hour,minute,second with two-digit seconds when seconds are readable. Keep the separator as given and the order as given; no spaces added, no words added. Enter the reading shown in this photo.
8,17
